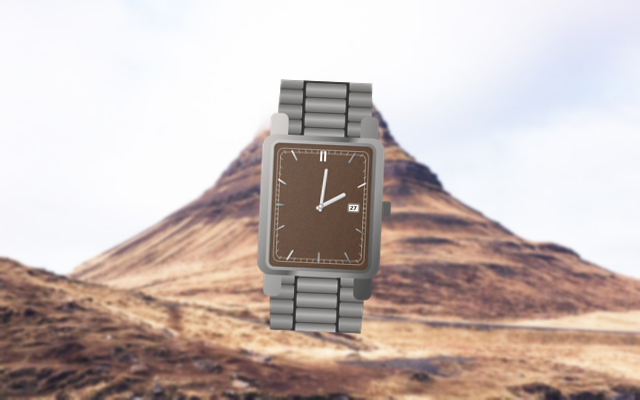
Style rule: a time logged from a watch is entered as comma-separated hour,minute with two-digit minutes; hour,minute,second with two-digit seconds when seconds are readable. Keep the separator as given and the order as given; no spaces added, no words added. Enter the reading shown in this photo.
2,01
